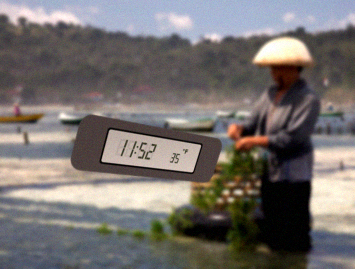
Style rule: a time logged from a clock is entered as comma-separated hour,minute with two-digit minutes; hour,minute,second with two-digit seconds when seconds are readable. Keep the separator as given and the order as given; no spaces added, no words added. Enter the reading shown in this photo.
11,52
